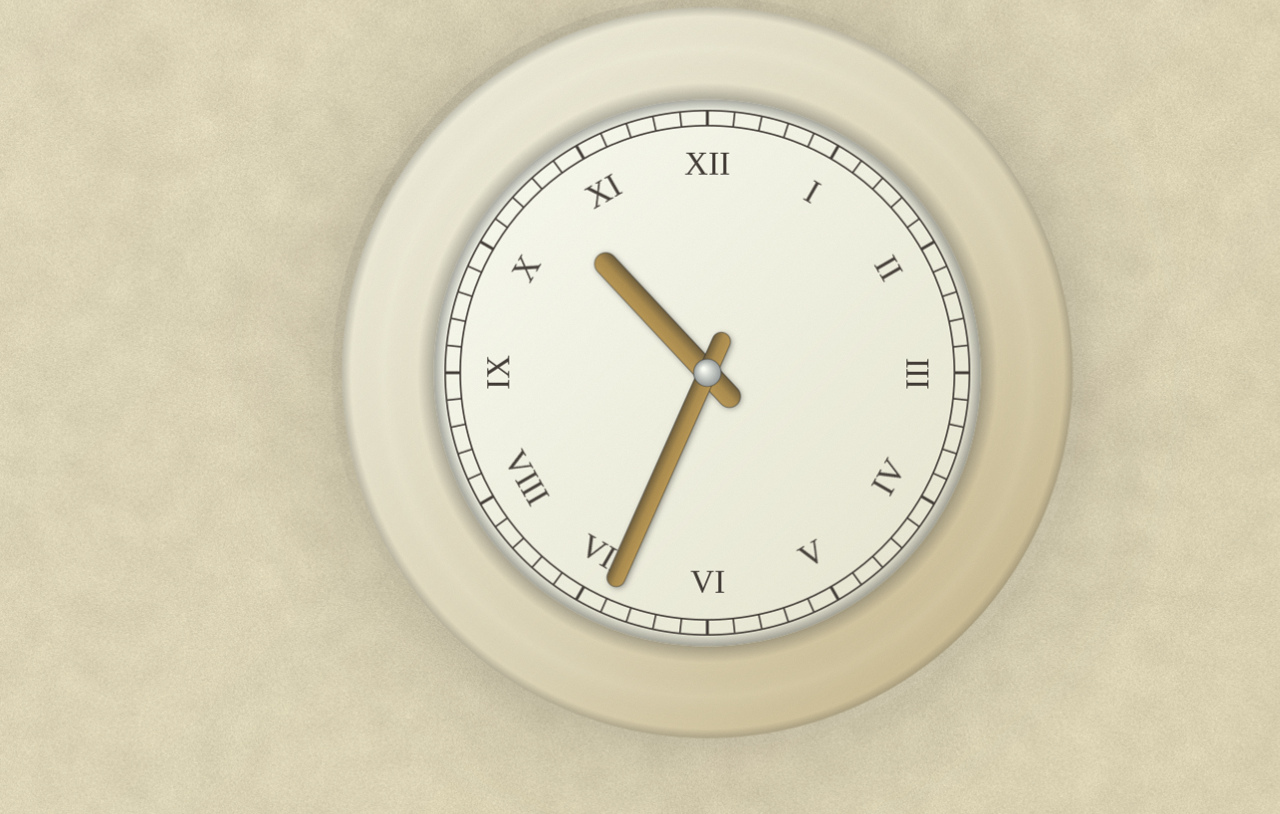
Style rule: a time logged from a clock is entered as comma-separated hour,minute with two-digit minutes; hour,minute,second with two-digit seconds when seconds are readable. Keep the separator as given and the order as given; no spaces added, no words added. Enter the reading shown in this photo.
10,34
